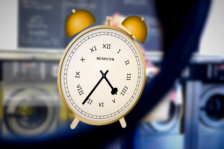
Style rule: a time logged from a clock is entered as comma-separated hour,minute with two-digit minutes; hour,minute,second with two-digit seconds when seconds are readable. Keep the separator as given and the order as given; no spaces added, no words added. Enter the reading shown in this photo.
4,36
